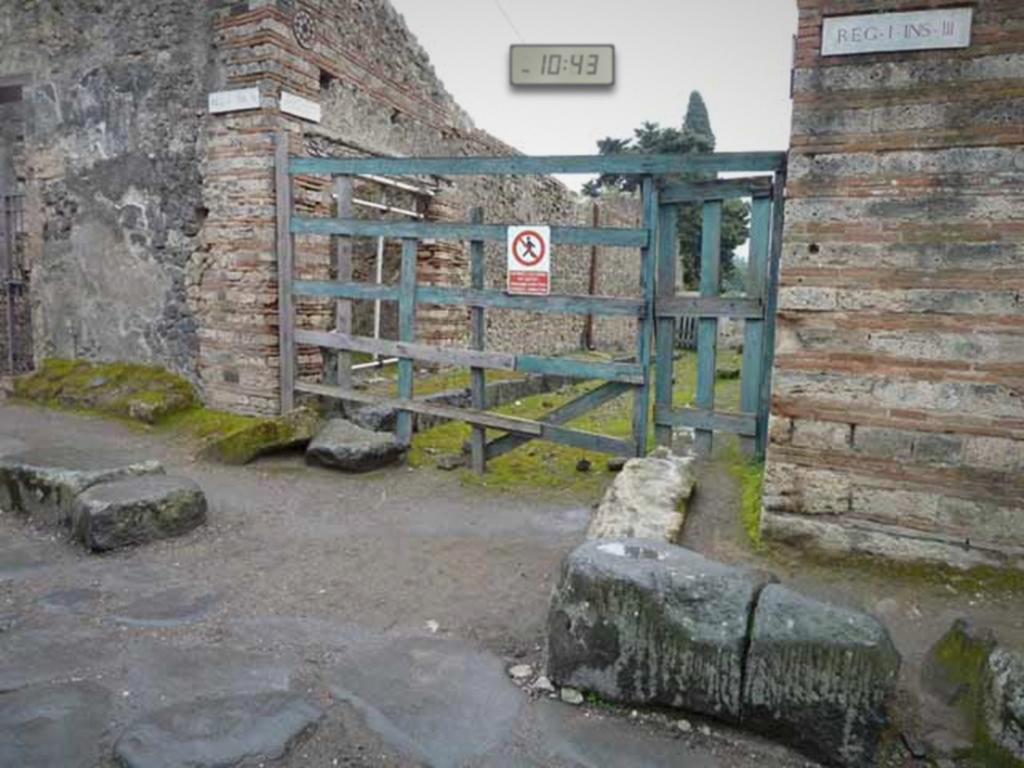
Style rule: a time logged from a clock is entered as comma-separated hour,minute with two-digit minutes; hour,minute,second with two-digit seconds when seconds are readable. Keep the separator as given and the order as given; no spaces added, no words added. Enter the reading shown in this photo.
10,43
